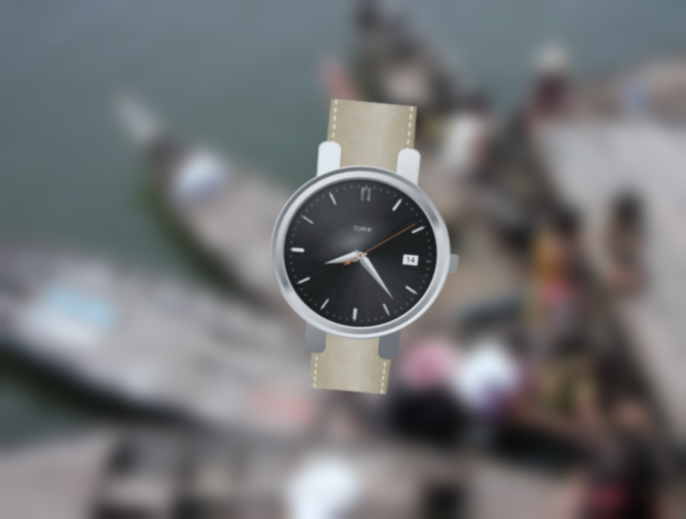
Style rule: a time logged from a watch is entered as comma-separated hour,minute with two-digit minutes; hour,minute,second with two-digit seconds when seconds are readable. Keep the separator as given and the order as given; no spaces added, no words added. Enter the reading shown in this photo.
8,23,09
